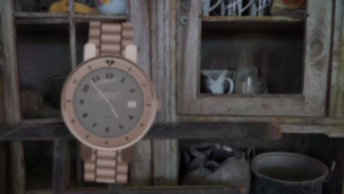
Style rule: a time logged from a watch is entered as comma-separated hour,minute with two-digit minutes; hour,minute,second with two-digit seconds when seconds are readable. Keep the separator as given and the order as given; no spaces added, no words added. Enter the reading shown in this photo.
4,53
